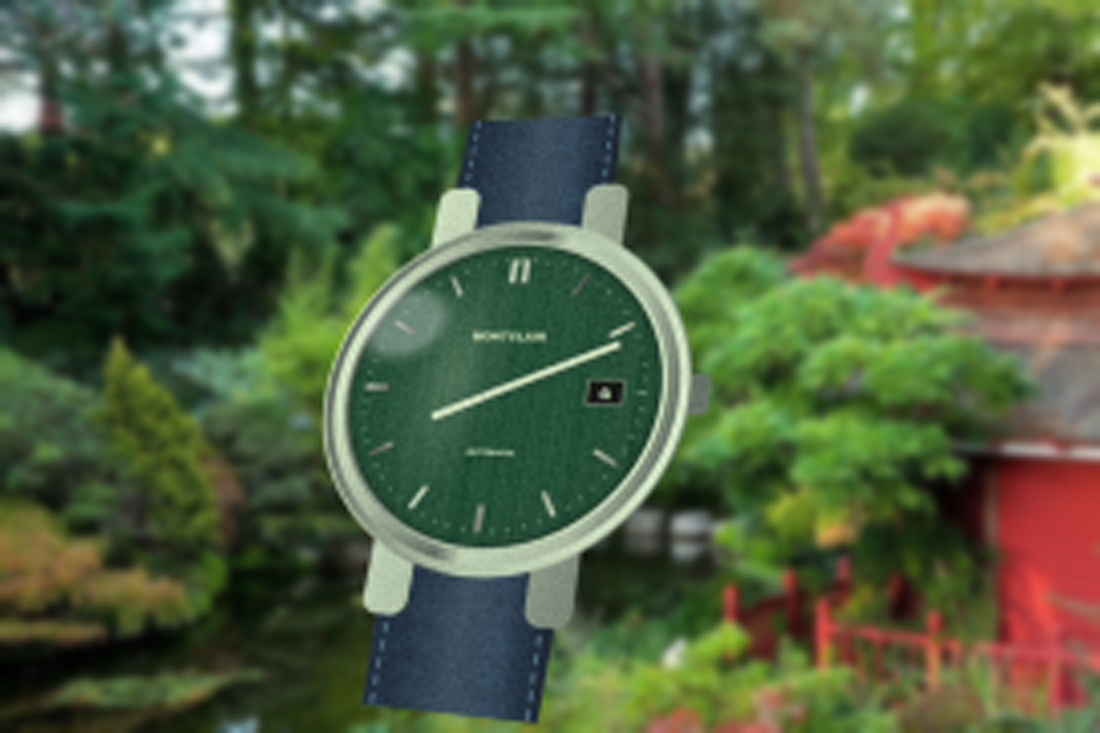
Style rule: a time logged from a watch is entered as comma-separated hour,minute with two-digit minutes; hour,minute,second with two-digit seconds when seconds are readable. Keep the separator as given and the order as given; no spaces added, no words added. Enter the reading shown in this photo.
8,11
